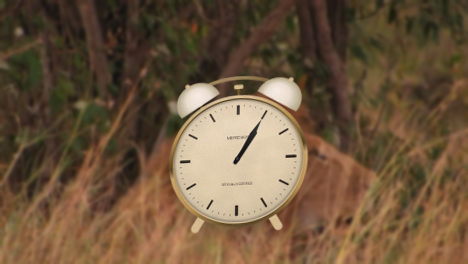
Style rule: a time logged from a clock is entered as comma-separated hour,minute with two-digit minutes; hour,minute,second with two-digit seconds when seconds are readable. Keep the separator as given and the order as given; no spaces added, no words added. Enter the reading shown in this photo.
1,05
